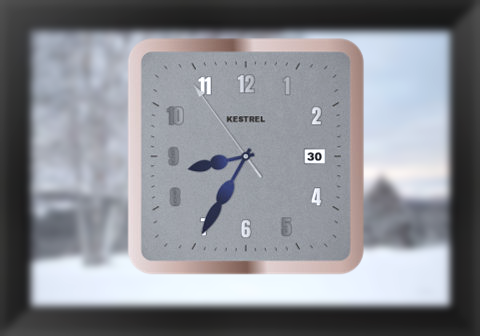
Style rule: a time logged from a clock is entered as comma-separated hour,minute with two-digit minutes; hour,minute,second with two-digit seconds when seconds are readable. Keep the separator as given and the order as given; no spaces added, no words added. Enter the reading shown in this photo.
8,34,54
